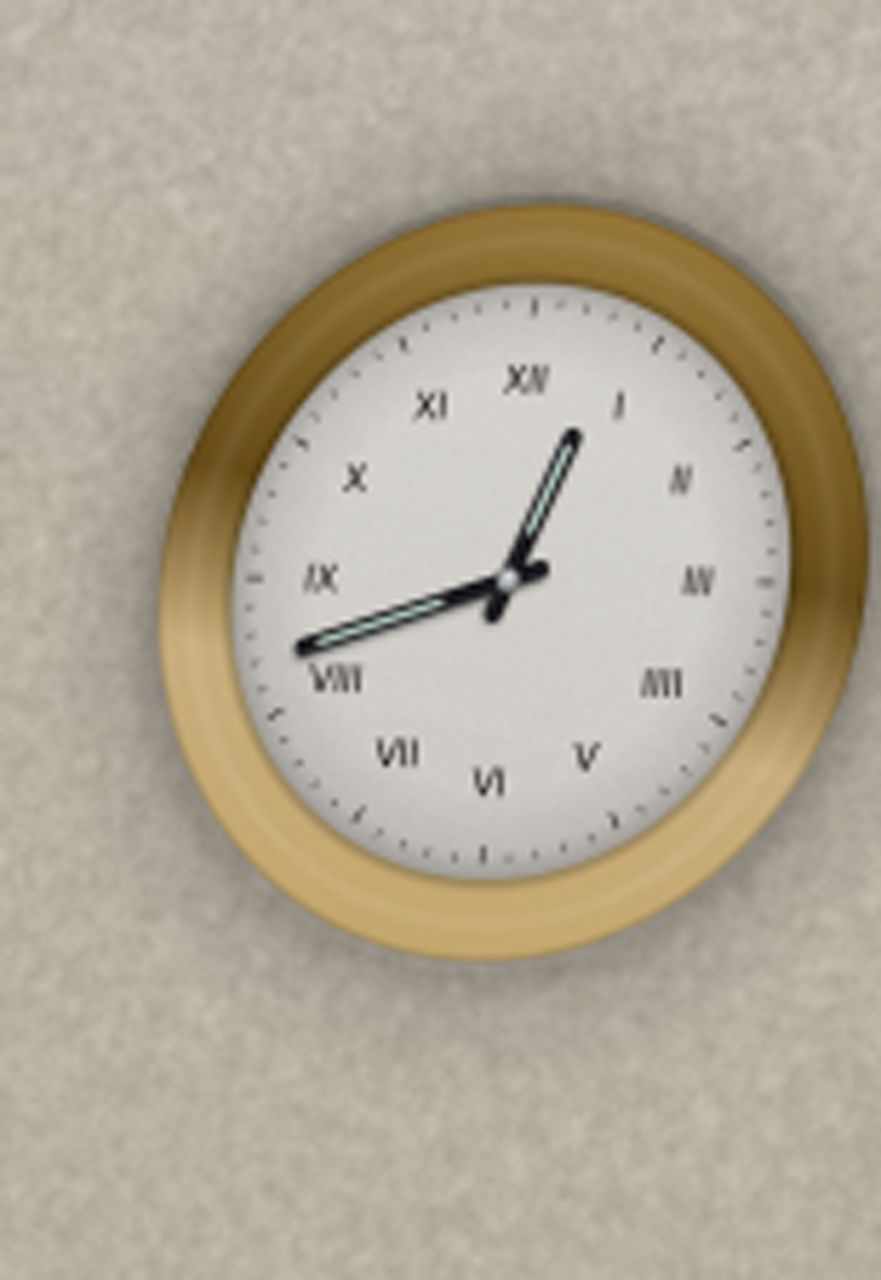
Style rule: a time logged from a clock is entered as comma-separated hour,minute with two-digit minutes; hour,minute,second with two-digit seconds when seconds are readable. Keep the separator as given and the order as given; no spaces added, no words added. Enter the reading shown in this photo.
12,42
